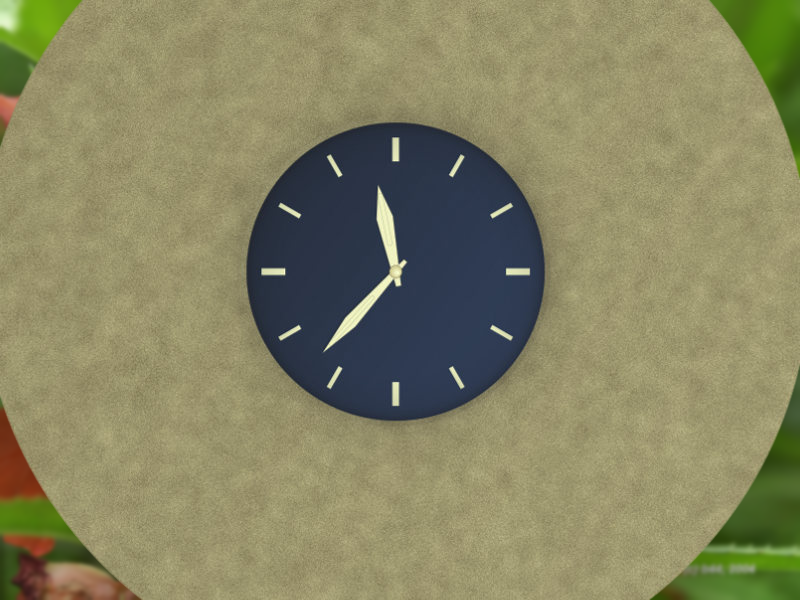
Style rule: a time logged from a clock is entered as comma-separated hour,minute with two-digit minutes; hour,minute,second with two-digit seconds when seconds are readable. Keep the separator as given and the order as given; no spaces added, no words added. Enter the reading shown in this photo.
11,37
